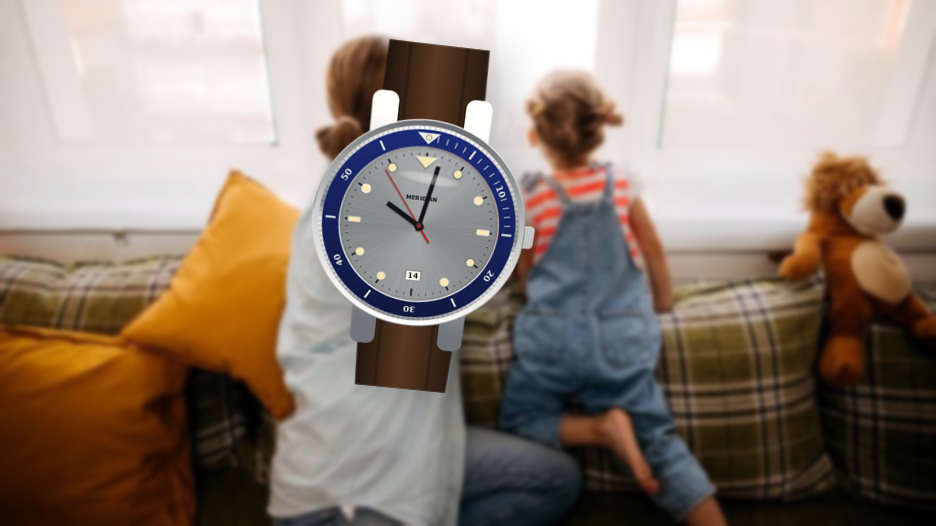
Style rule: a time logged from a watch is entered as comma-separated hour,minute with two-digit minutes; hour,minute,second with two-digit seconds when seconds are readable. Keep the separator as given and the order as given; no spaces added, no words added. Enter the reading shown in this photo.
10,01,54
